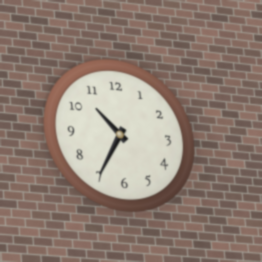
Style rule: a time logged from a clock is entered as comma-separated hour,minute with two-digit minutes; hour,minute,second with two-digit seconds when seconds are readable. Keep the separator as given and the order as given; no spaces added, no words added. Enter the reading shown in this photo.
10,35
